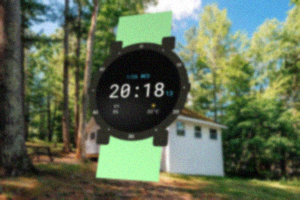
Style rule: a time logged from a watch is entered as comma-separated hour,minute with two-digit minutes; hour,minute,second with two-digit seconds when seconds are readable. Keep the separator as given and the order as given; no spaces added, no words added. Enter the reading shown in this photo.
20,18
